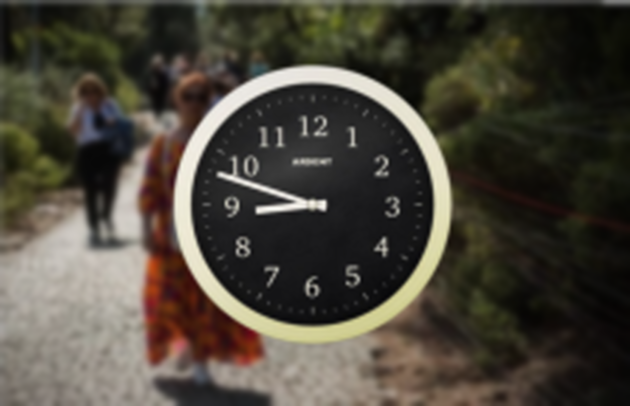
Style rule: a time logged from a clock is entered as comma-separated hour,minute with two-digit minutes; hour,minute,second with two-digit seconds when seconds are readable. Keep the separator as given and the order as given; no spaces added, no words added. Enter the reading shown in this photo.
8,48
